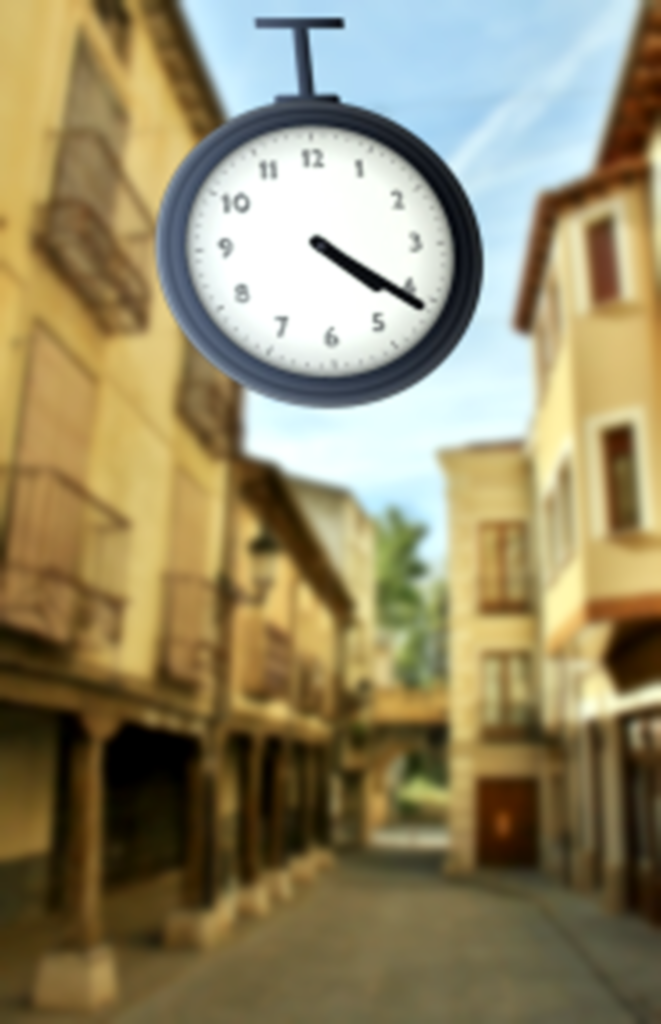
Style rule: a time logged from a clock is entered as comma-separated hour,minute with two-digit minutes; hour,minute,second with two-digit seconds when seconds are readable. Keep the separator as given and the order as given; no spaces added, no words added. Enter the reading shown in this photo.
4,21
